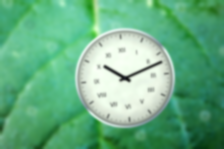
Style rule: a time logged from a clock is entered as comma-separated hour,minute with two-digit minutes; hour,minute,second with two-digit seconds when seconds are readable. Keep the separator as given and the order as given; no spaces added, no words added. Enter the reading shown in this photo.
10,12
